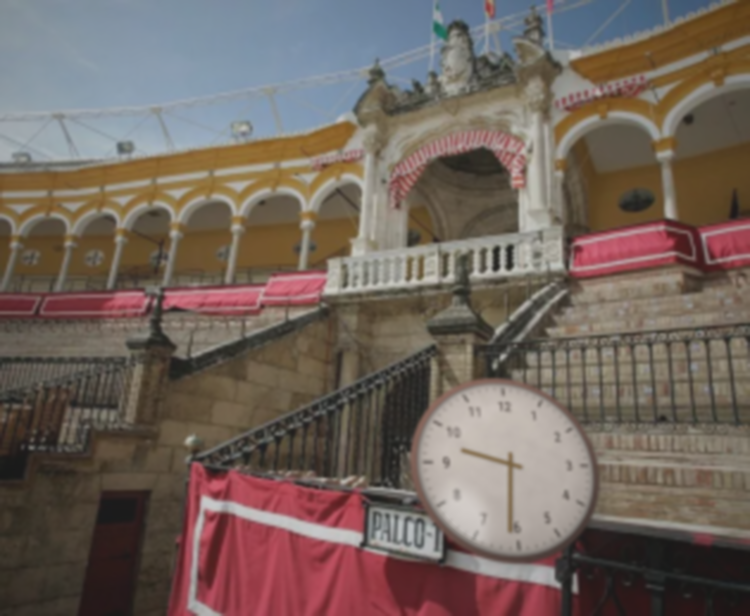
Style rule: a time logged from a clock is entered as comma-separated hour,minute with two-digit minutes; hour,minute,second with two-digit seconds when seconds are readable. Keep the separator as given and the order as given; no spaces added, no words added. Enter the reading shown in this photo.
9,31
